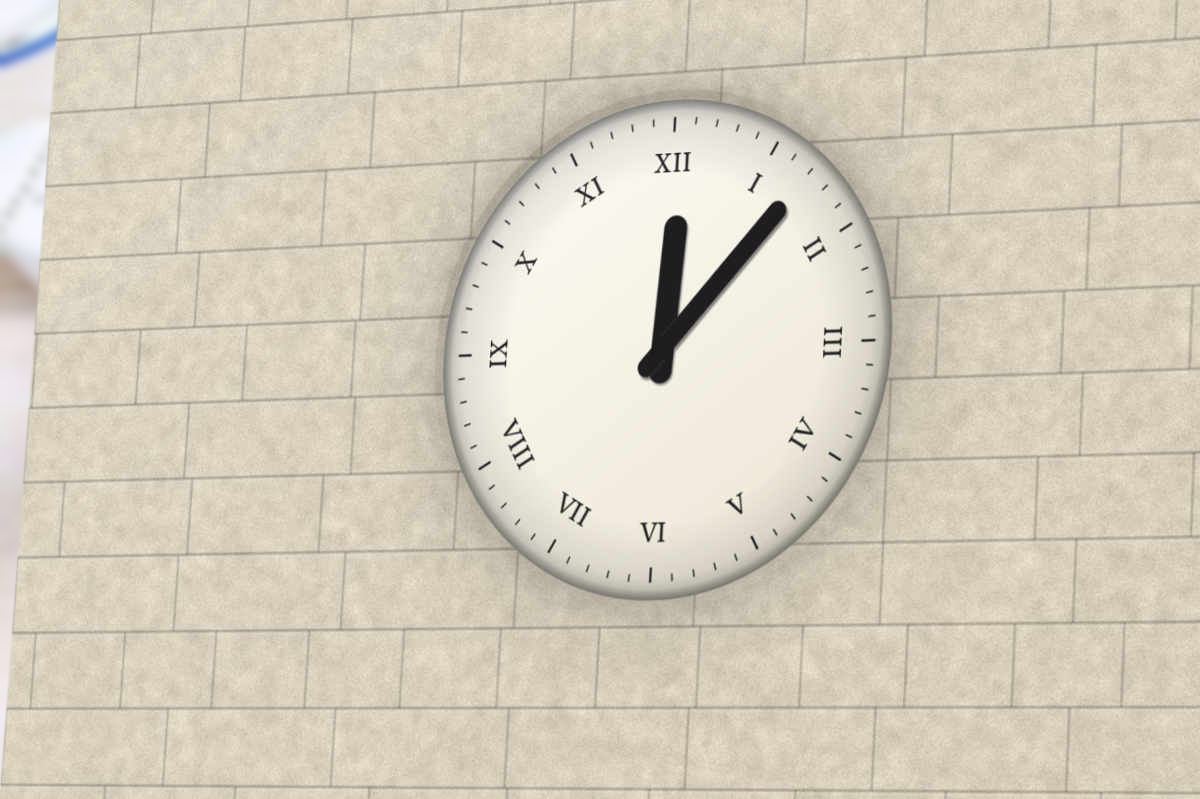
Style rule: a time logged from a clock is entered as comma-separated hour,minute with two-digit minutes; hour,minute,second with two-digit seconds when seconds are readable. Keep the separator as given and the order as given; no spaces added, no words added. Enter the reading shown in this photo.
12,07
